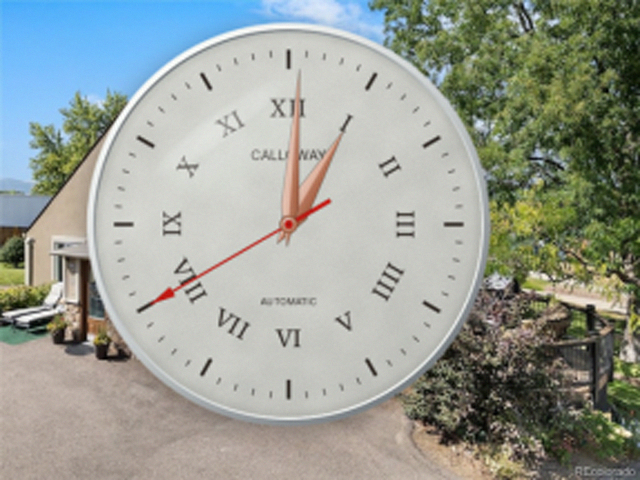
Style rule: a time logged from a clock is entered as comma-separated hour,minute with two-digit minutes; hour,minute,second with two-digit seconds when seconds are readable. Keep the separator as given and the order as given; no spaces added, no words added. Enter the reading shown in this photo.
1,00,40
